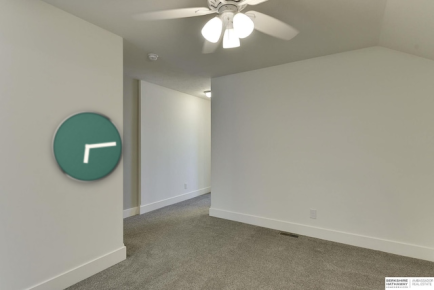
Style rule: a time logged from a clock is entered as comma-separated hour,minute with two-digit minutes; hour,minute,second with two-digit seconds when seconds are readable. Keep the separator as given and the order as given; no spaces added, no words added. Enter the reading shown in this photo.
6,14
